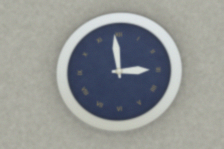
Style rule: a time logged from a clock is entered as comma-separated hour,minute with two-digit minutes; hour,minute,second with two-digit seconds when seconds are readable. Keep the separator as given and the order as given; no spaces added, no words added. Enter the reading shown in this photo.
2,59
